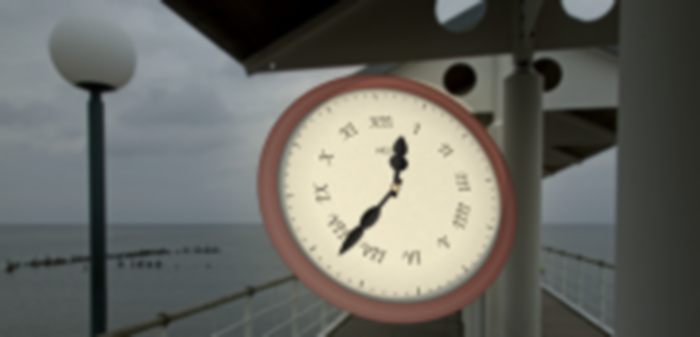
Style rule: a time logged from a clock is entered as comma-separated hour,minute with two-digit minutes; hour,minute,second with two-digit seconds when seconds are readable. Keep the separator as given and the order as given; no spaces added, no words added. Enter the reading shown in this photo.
12,38
